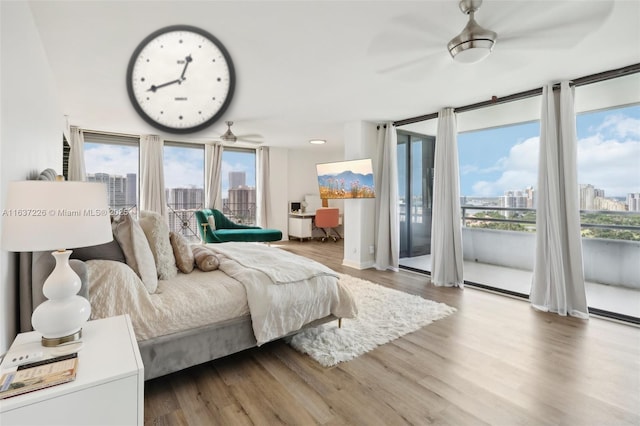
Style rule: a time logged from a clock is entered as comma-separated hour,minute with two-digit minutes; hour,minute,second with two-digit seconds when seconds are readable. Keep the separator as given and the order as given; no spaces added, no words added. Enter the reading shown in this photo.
12,42
